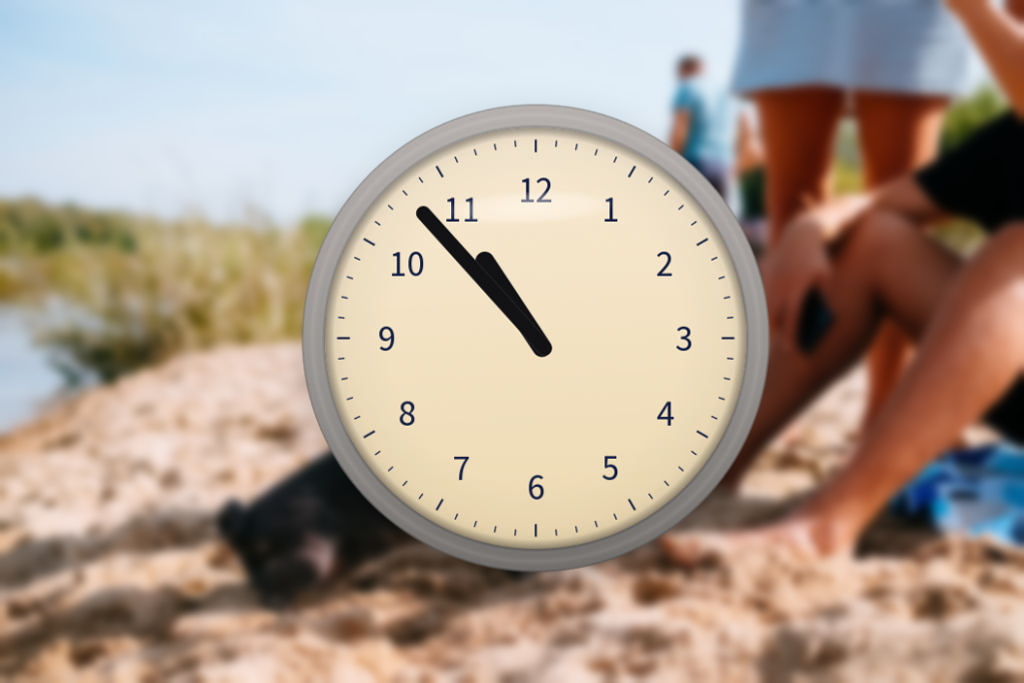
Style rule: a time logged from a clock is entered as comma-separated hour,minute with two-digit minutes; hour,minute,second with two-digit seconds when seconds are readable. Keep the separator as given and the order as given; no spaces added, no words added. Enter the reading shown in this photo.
10,53
